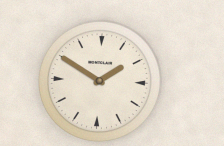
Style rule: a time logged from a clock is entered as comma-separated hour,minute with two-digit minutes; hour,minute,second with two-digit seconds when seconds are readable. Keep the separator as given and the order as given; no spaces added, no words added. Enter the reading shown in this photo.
1,50
